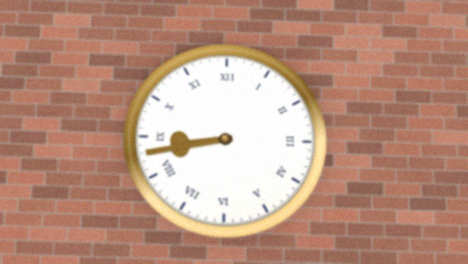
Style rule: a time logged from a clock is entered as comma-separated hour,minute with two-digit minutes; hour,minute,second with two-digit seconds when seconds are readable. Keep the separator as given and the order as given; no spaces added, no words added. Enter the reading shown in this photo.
8,43
